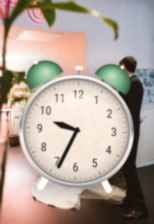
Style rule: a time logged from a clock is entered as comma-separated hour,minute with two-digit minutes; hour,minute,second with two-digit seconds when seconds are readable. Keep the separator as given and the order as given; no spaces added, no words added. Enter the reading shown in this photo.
9,34
